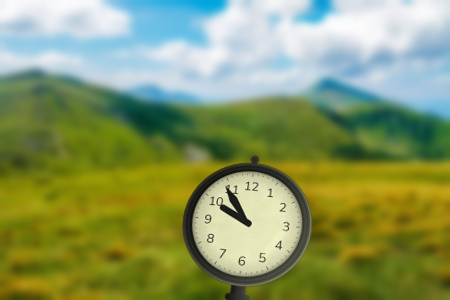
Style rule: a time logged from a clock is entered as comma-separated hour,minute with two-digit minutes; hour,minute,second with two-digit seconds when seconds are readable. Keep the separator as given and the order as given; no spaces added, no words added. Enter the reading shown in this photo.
9,54
